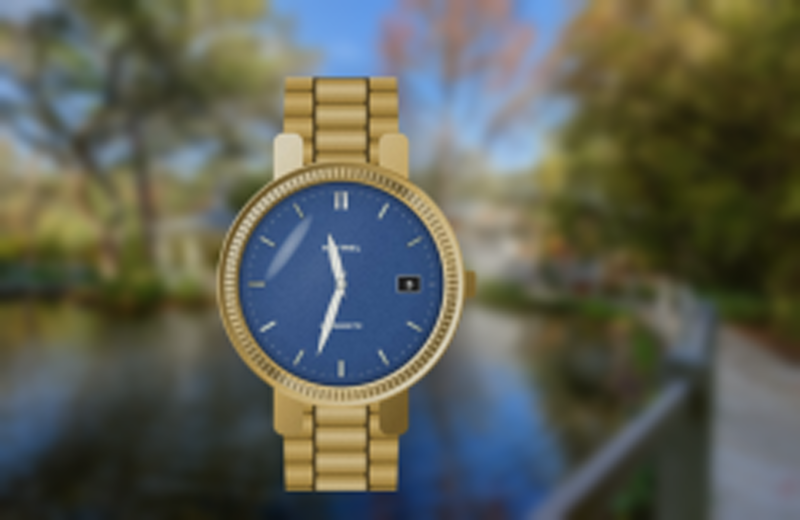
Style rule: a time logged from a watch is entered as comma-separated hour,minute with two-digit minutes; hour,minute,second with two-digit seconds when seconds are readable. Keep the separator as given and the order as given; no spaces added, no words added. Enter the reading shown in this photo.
11,33
